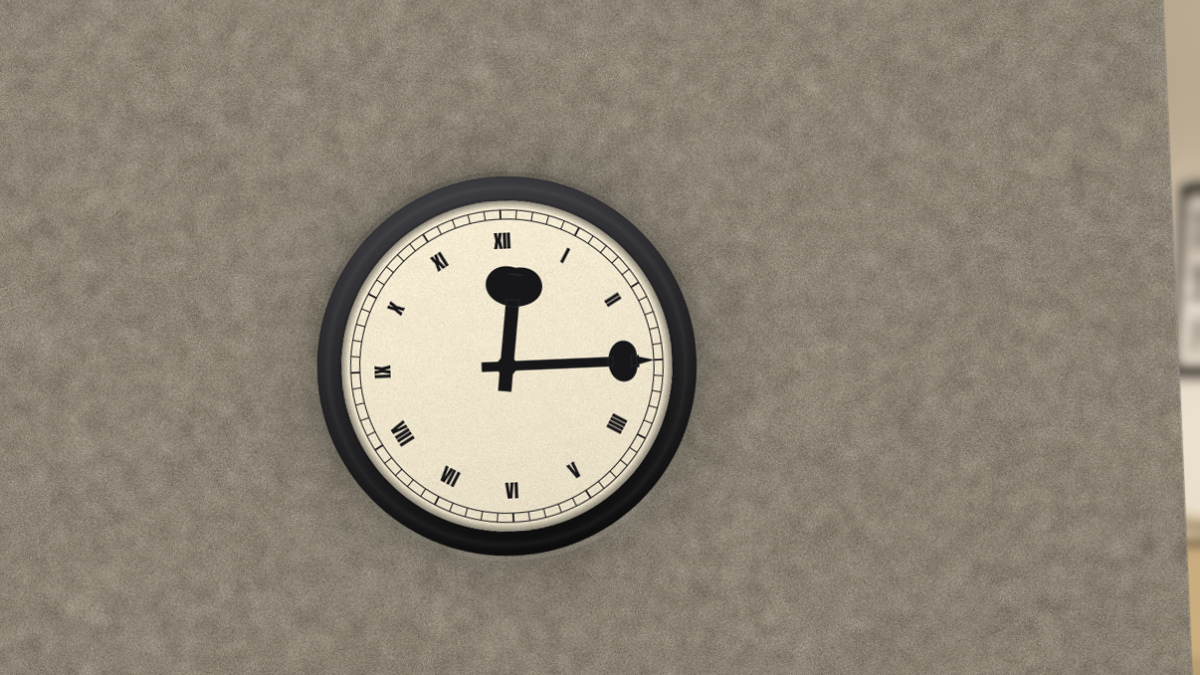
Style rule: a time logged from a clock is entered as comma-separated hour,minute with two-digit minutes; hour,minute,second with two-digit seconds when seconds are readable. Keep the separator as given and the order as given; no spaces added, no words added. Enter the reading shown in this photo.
12,15
